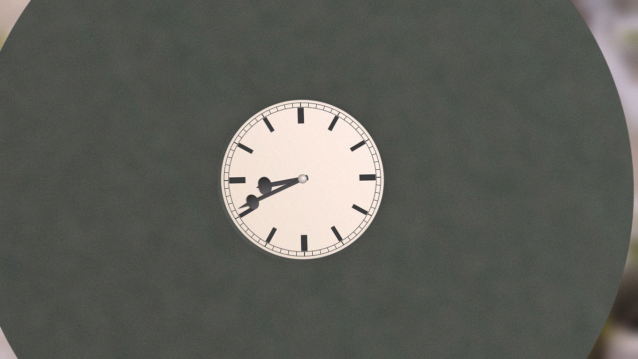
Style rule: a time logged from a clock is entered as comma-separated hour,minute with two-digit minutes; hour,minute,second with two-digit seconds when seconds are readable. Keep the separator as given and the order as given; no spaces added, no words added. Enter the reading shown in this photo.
8,41
